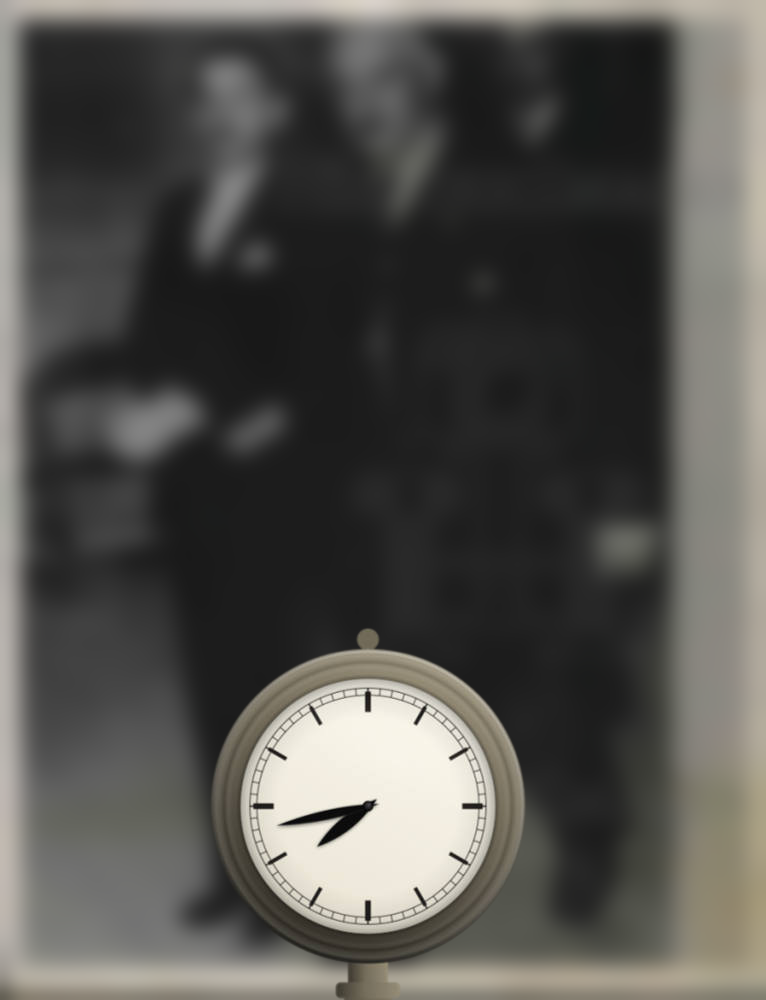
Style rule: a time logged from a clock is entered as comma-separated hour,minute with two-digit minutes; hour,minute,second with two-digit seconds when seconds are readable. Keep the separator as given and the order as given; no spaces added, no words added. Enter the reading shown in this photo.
7,43
